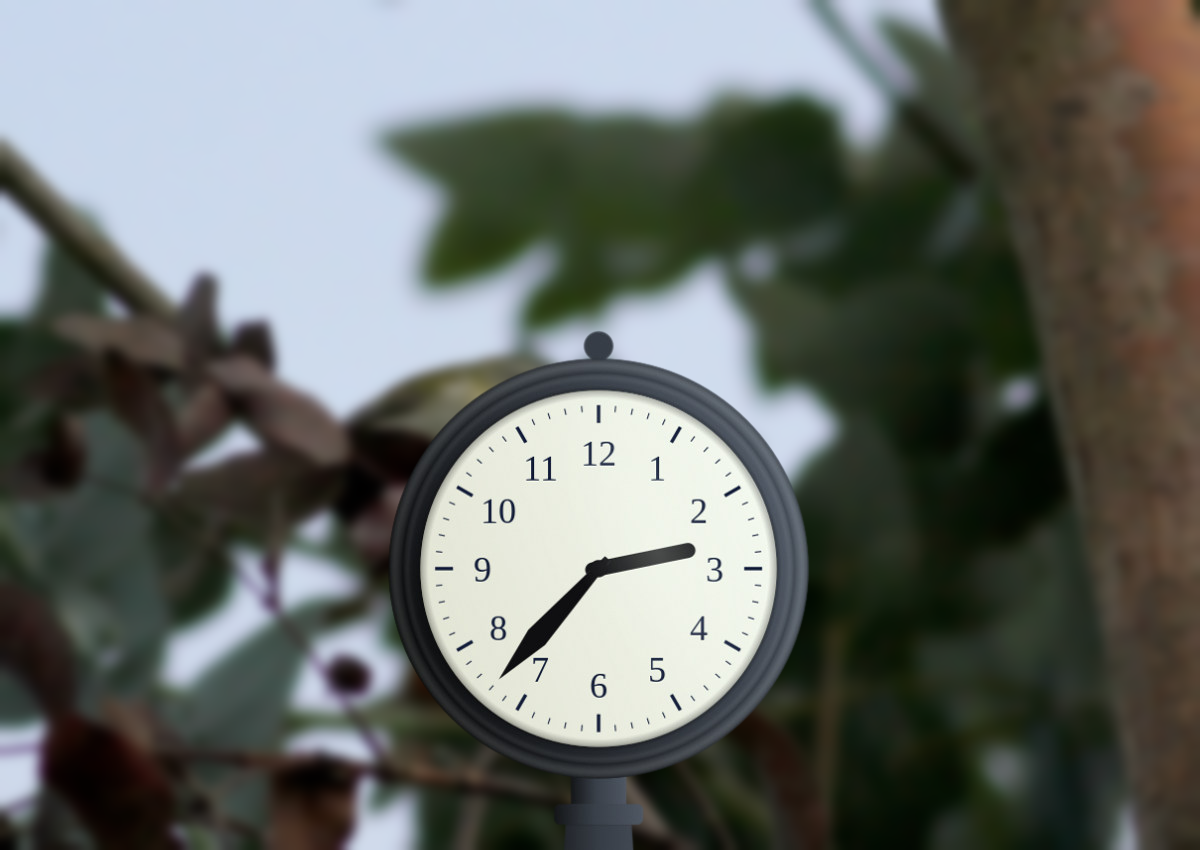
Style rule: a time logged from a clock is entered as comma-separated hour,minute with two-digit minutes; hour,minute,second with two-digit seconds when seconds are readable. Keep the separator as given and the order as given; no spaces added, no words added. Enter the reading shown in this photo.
2,37
